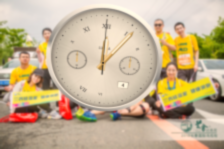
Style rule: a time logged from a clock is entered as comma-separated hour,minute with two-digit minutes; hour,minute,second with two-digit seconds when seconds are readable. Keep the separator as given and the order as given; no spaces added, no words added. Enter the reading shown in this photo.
12,06
